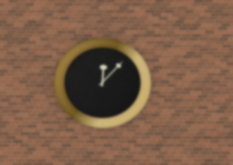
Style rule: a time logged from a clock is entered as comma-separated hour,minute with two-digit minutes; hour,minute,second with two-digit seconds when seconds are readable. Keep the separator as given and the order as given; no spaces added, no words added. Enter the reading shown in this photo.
12,07
